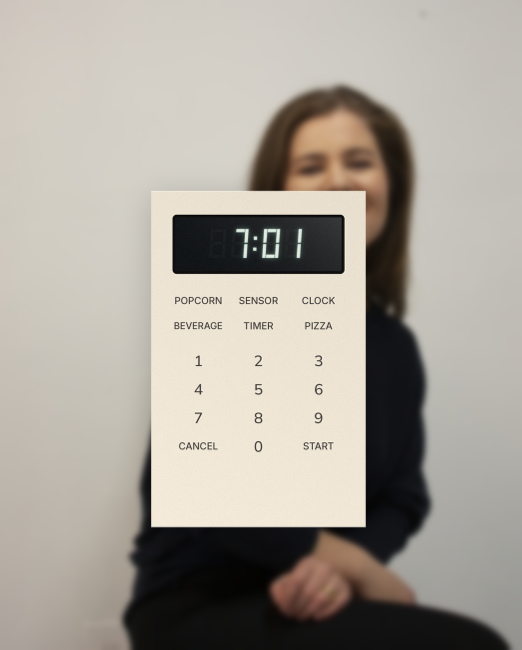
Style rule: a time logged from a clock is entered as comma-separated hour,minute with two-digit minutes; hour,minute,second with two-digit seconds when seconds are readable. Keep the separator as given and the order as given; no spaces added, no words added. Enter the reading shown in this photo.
7,01
